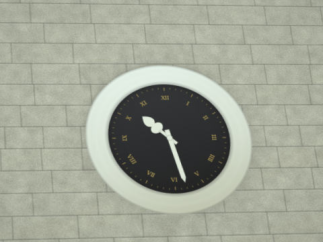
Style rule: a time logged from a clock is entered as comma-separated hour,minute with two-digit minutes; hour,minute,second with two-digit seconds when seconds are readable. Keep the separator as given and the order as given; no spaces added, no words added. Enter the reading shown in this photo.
10,28
